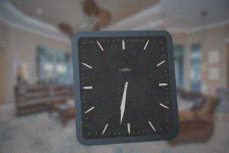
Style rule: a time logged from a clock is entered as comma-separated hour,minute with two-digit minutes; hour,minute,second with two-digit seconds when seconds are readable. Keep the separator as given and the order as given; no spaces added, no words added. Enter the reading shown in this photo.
6,32
